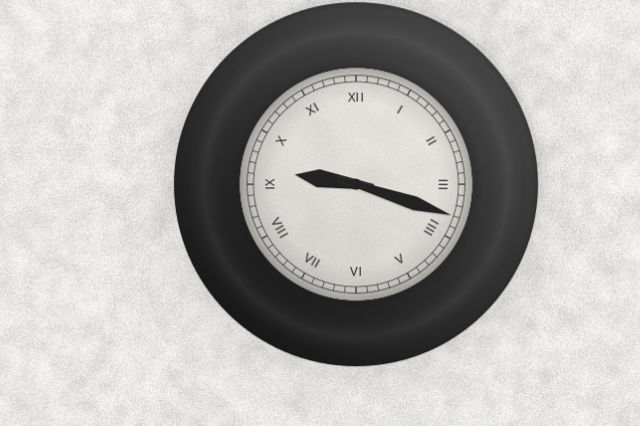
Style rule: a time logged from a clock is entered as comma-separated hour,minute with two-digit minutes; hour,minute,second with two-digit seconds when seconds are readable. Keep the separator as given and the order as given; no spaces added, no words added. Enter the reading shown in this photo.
9,18
